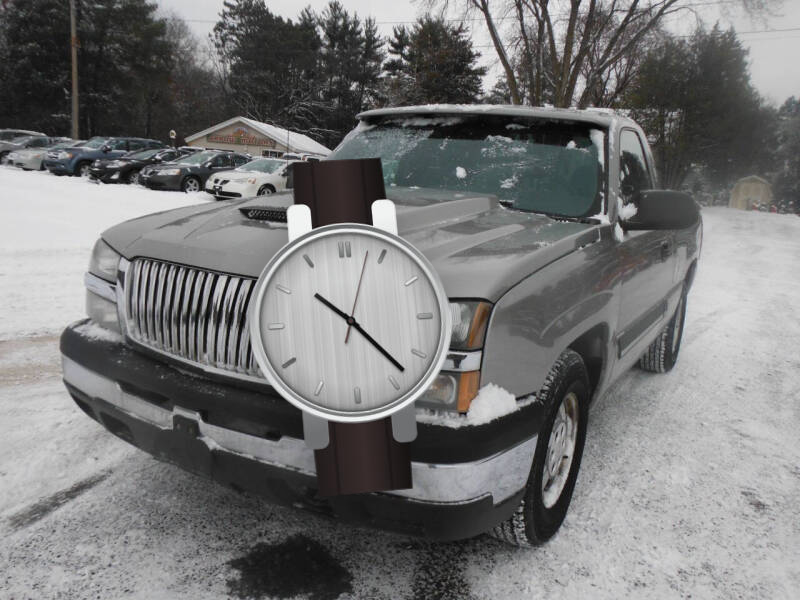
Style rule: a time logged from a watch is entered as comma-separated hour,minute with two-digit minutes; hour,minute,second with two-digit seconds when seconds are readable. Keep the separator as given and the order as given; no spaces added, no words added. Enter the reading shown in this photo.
10,23,03
